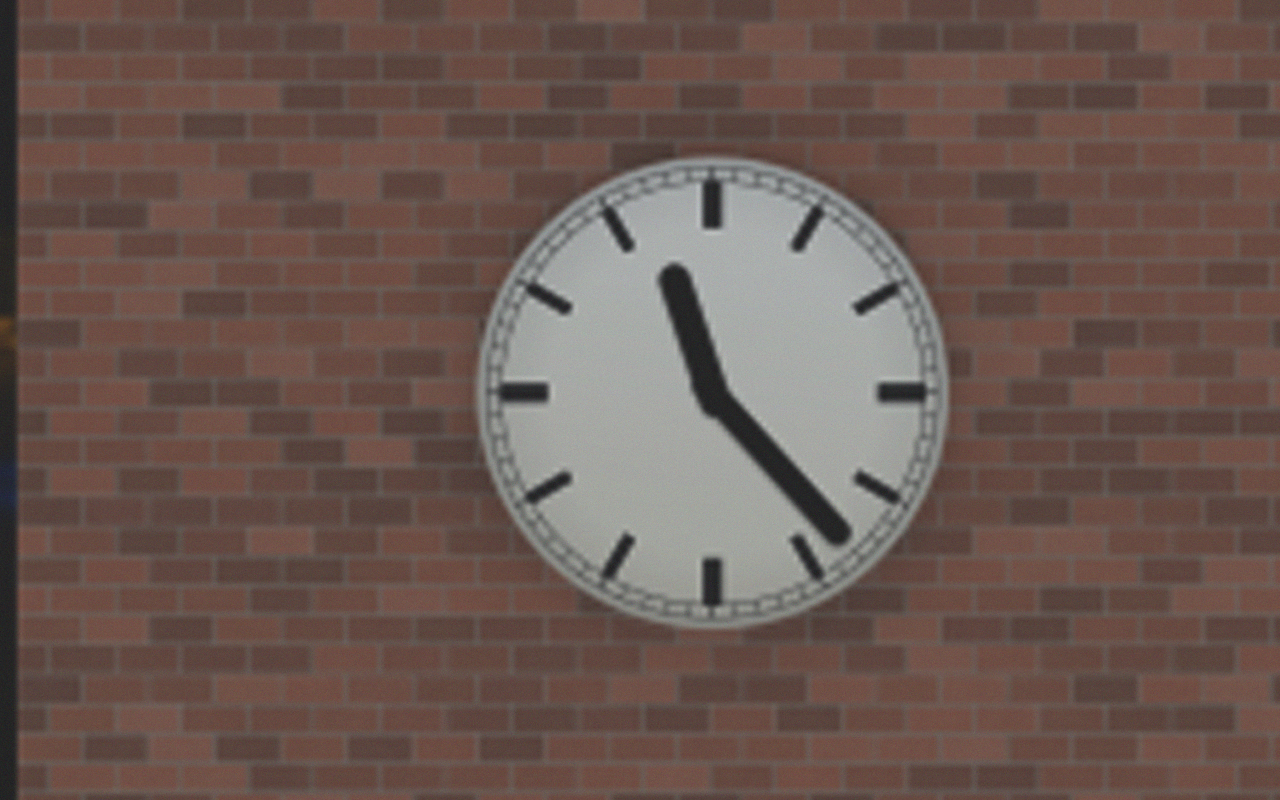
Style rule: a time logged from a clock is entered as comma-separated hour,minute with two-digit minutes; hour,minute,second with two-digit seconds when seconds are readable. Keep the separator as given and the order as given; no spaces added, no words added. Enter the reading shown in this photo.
11,23
